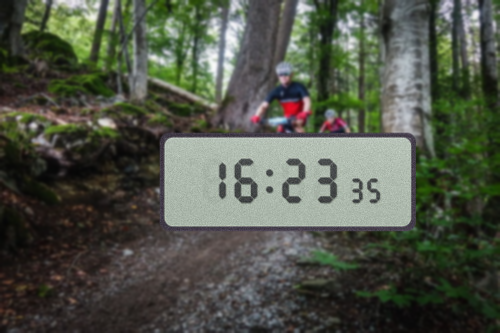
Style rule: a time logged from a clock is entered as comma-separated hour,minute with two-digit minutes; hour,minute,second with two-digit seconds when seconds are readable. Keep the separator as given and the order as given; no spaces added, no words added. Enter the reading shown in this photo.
16,23,35
